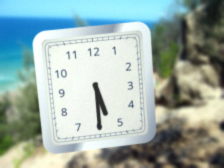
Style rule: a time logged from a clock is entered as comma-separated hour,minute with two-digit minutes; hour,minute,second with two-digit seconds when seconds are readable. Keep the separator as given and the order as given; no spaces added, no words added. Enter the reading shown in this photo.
5,30
